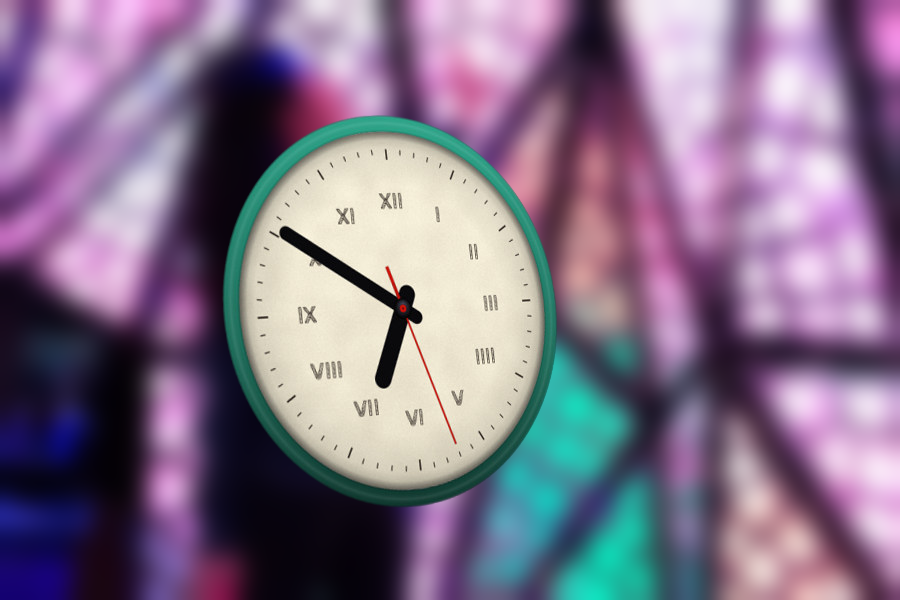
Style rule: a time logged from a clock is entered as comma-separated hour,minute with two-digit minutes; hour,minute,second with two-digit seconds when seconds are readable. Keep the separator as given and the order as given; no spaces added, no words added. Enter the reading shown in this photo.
6,50,27
